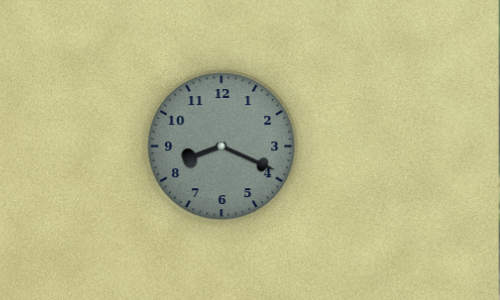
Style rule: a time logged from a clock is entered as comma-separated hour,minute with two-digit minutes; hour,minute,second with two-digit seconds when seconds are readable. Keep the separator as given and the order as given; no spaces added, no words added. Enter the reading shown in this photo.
8,19
